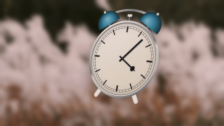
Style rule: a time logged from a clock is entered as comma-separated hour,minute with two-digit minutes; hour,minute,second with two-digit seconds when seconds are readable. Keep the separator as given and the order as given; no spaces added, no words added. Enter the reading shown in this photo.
4,07
